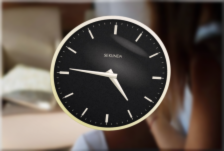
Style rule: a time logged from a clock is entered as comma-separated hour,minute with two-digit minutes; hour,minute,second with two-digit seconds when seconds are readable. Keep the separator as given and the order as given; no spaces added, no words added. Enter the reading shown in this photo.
4,46
